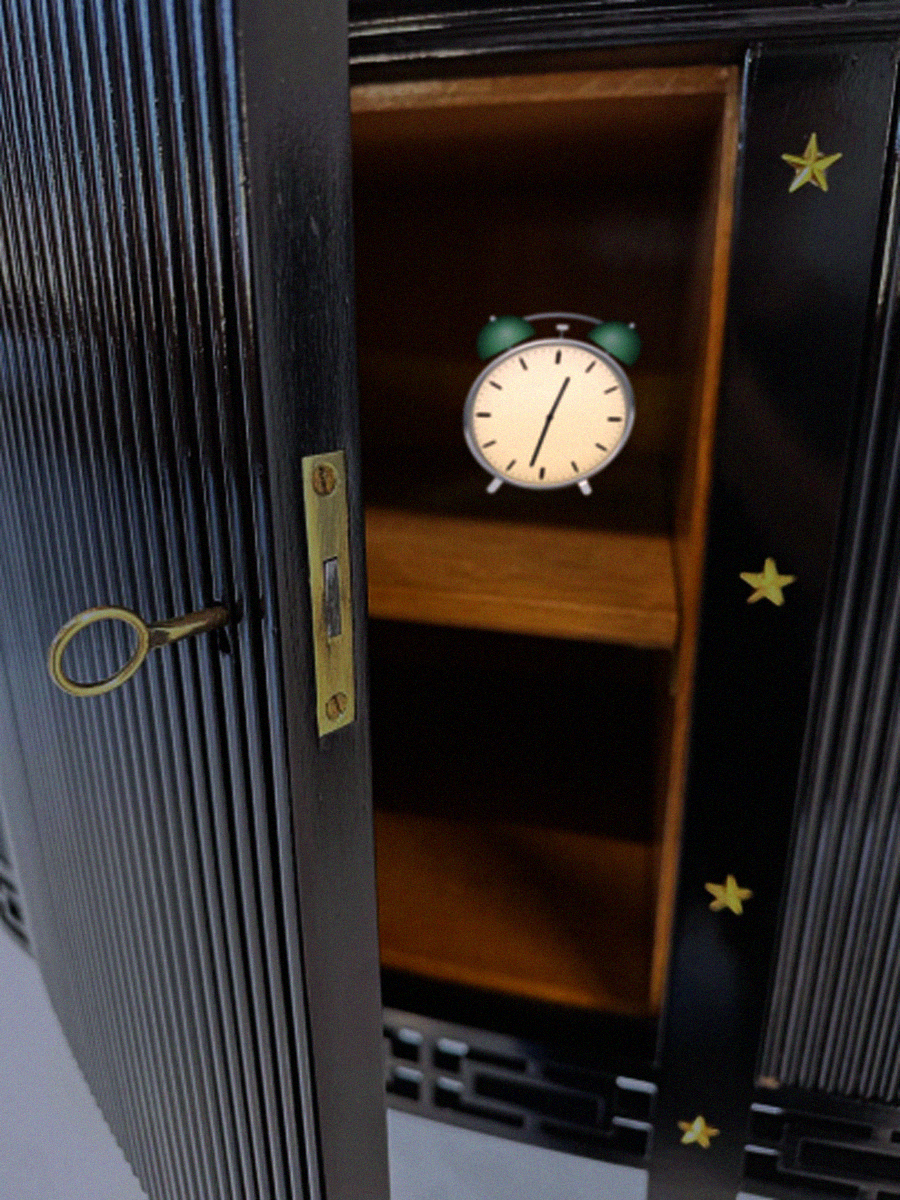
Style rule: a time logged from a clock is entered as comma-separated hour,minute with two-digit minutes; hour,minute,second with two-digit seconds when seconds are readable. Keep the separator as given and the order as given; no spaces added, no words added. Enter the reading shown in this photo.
12,32
